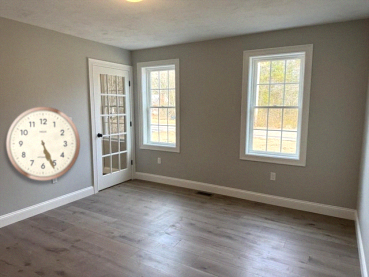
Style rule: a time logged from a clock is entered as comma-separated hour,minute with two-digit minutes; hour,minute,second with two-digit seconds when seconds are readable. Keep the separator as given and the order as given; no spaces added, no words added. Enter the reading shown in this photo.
5,26
